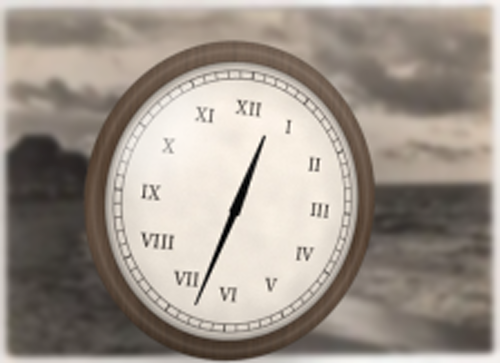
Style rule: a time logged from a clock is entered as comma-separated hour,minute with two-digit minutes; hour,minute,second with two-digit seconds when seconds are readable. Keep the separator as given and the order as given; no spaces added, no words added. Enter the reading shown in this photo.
12,33
